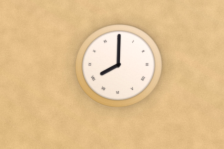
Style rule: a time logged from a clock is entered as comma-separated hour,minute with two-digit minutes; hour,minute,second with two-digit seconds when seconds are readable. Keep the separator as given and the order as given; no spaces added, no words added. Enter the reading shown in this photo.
8,00
